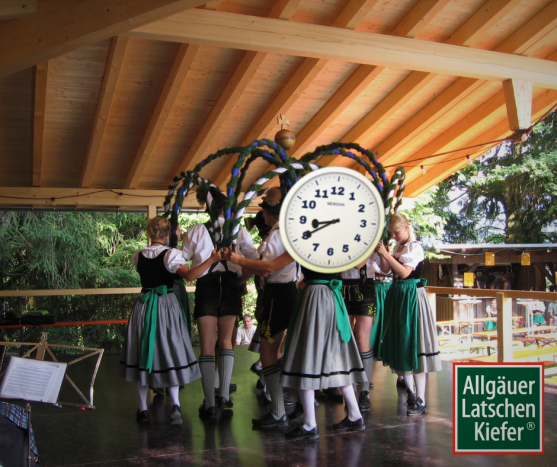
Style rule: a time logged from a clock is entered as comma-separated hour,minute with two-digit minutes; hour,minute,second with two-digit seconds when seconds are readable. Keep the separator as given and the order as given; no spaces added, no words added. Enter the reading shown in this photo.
8,40
